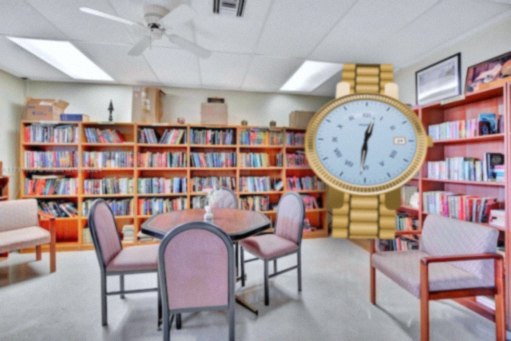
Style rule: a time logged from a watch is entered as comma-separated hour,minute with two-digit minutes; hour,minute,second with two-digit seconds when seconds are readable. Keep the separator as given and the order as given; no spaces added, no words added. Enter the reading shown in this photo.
12,31
